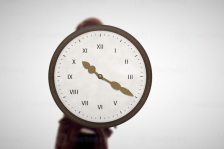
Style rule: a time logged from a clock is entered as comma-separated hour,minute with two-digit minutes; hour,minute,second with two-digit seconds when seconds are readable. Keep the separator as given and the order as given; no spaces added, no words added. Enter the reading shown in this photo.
10,20
